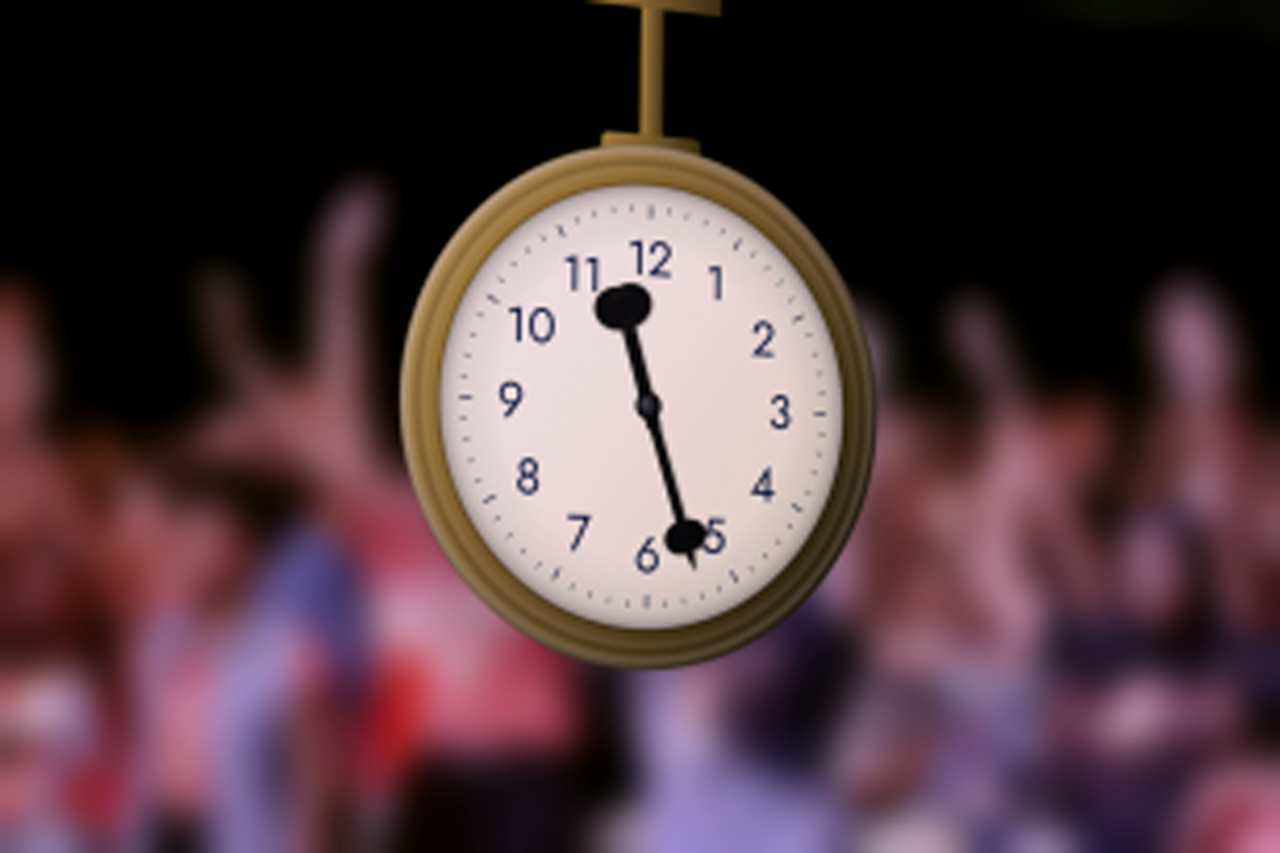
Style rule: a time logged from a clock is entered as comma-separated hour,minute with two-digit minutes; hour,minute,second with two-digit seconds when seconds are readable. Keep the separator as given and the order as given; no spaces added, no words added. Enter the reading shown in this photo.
11,27
